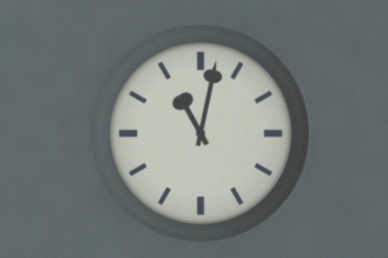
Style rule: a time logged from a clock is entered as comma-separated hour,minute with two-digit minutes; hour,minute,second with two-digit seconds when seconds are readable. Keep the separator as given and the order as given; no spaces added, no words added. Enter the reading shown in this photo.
11,02
